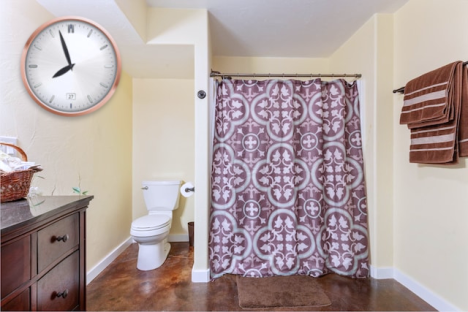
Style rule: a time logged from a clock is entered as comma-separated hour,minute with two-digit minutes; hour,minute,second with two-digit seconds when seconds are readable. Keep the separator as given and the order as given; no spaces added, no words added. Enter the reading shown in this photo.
7,57
